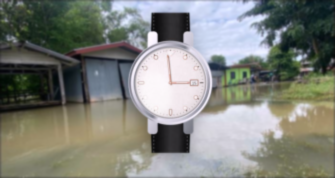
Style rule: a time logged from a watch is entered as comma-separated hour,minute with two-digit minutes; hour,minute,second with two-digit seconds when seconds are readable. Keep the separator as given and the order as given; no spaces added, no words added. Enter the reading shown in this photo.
2,59
